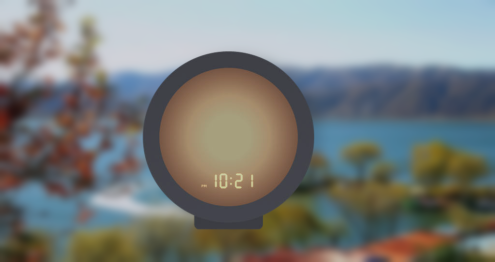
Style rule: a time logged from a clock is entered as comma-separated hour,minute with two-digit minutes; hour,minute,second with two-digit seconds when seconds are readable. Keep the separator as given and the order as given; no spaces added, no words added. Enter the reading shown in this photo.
10,21
